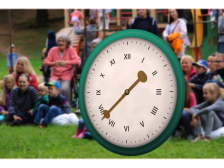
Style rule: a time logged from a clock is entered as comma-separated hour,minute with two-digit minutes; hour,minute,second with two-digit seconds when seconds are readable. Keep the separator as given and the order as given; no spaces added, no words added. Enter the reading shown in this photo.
1,38
